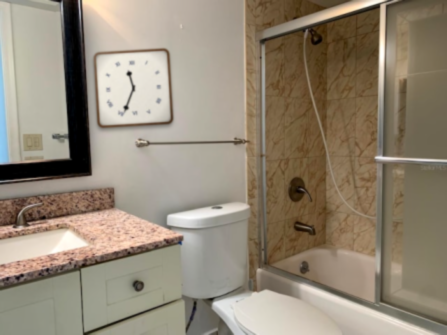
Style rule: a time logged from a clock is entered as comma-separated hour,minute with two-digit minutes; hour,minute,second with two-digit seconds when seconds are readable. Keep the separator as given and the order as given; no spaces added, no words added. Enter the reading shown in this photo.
11,34
